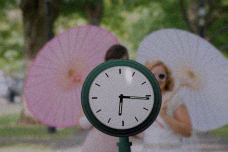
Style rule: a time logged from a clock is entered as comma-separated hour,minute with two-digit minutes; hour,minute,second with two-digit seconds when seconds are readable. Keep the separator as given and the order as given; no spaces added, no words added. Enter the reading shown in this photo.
6,16
